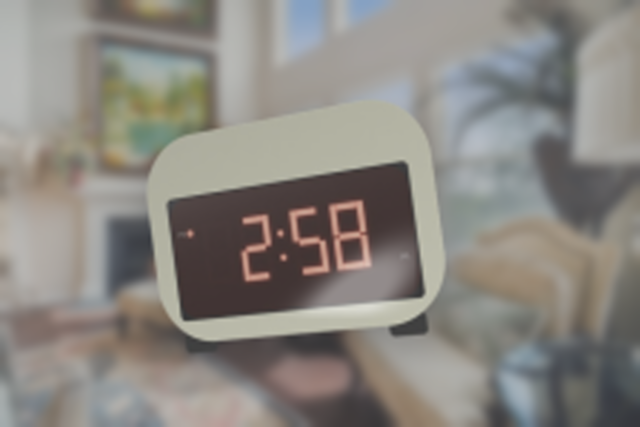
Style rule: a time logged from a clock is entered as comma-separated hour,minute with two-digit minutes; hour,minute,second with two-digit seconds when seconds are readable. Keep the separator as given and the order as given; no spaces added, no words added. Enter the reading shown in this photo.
2,58
